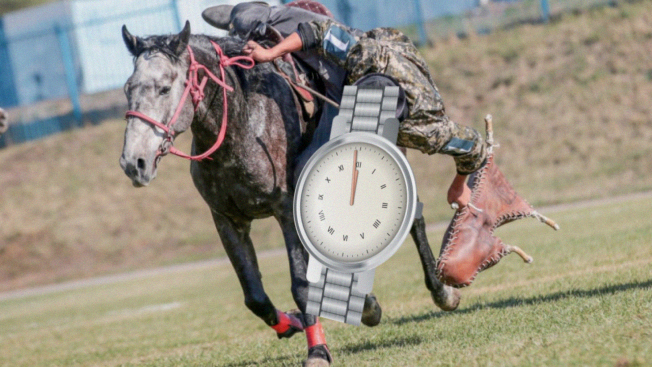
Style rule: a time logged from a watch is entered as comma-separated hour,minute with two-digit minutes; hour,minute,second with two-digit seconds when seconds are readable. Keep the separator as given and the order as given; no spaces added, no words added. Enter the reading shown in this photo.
11,59
